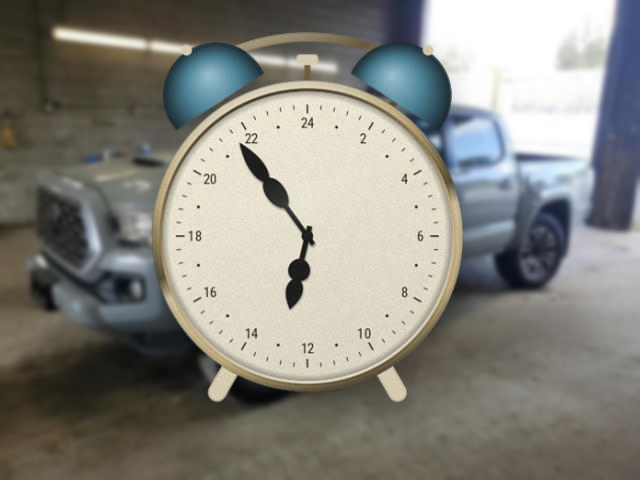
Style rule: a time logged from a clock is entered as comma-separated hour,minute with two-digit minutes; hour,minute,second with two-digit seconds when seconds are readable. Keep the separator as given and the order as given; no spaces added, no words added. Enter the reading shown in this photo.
12,54
